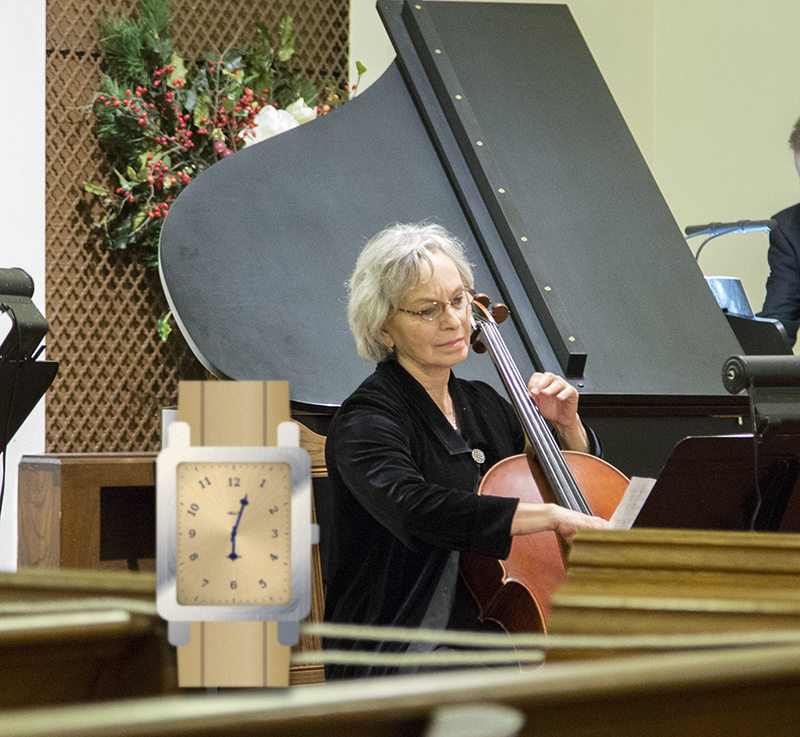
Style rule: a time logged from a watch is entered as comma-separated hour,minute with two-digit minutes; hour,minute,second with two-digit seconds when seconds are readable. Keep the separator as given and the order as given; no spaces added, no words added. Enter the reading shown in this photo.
6,03
